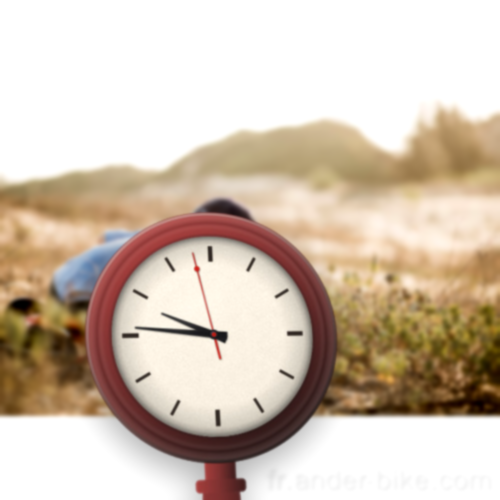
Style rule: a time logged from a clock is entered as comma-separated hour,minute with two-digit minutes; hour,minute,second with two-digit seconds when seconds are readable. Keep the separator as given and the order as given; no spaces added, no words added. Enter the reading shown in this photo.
9,45,58
